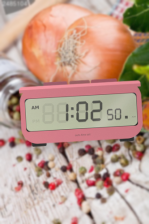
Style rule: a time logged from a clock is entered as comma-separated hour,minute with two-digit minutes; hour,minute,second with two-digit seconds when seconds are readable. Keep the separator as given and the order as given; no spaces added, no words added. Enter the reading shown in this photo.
1,02,50
